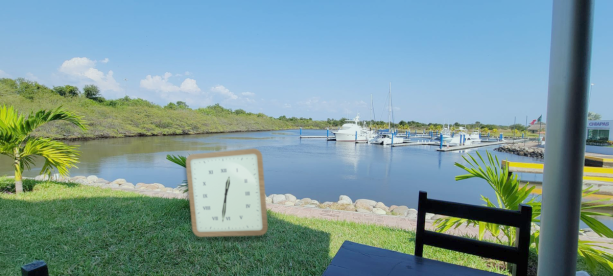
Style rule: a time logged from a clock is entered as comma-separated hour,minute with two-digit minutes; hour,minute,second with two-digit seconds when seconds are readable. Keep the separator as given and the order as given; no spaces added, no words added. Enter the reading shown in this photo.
12,32
